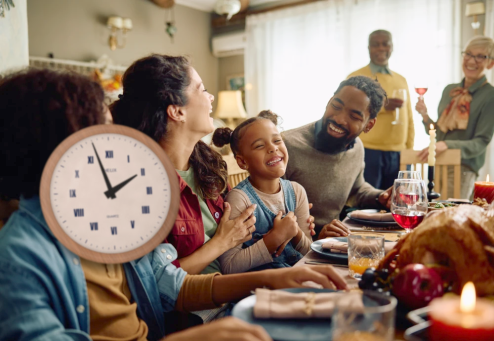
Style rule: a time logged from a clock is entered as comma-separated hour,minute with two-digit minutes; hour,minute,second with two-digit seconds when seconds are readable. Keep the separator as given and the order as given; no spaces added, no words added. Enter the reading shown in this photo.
1,57
